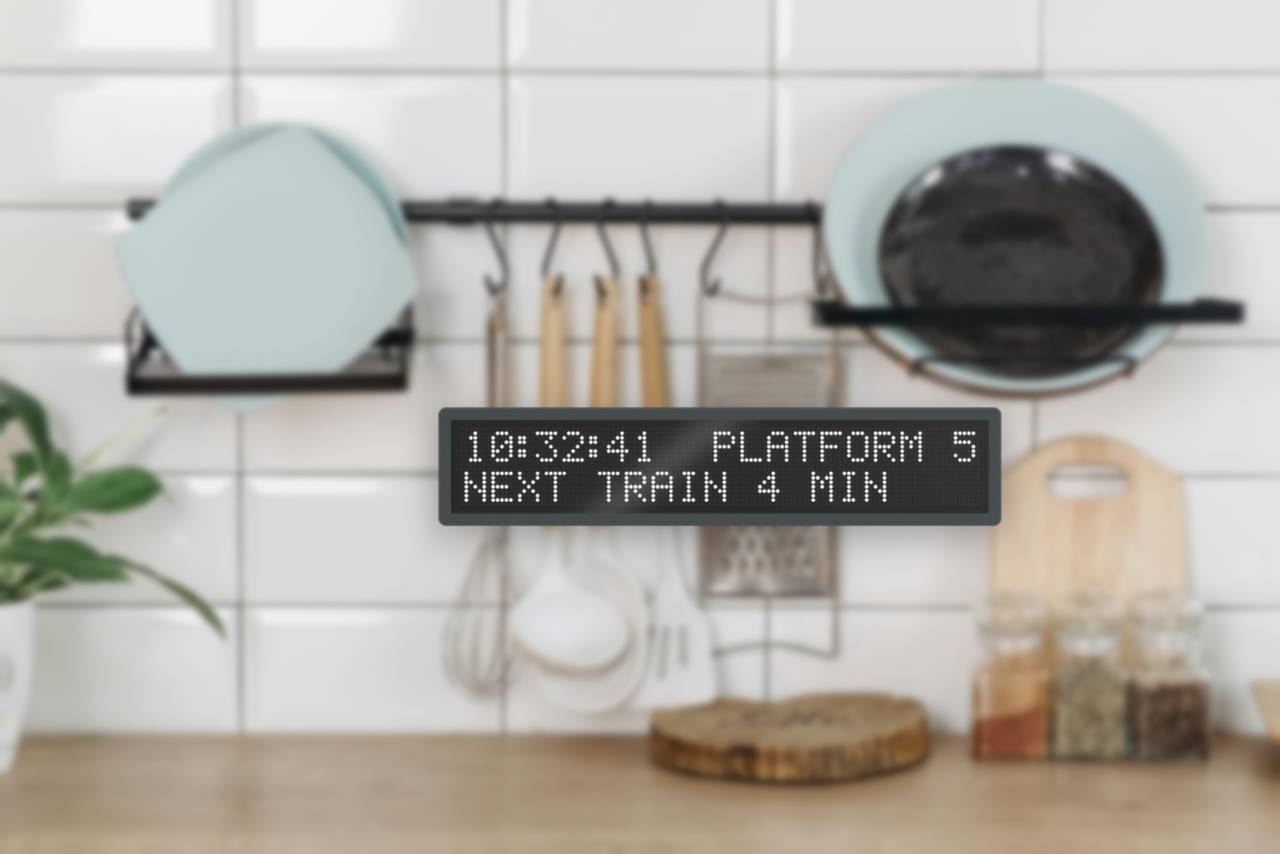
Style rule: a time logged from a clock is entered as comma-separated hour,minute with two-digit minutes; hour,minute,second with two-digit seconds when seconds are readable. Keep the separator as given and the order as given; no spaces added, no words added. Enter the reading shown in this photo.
10,32,41
